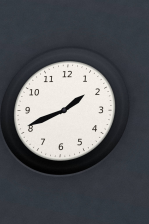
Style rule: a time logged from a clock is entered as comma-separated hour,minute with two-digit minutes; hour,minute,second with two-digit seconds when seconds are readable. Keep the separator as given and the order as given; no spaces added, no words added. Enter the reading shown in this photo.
1,41
